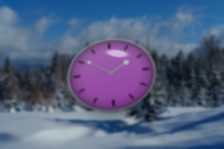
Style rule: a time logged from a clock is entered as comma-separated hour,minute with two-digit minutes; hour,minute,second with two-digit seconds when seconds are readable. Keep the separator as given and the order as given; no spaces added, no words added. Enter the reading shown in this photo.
1,51
